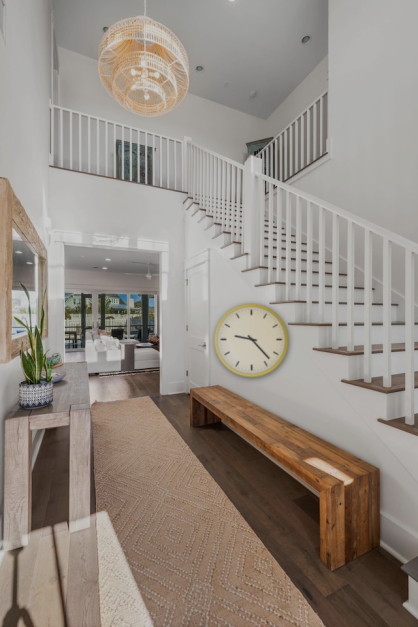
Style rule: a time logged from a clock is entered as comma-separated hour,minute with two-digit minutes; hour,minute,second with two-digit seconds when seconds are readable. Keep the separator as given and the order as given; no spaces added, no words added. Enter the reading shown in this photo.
9,23
